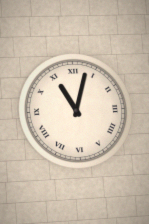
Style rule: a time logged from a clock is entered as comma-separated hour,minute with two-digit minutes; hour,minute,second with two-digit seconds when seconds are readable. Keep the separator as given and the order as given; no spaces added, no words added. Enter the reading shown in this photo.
11,03
